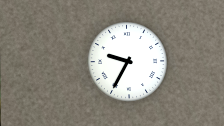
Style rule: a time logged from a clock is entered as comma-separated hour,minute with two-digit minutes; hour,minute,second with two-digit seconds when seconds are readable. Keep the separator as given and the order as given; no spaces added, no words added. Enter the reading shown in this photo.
9,35
